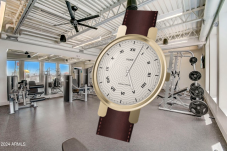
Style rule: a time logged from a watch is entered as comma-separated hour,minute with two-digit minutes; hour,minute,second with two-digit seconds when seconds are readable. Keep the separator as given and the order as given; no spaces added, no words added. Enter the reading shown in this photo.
5,03
